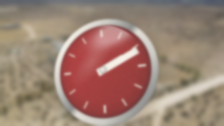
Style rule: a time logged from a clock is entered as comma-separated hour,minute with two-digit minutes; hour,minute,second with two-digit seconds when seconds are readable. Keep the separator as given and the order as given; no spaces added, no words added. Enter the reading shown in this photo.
2,11
